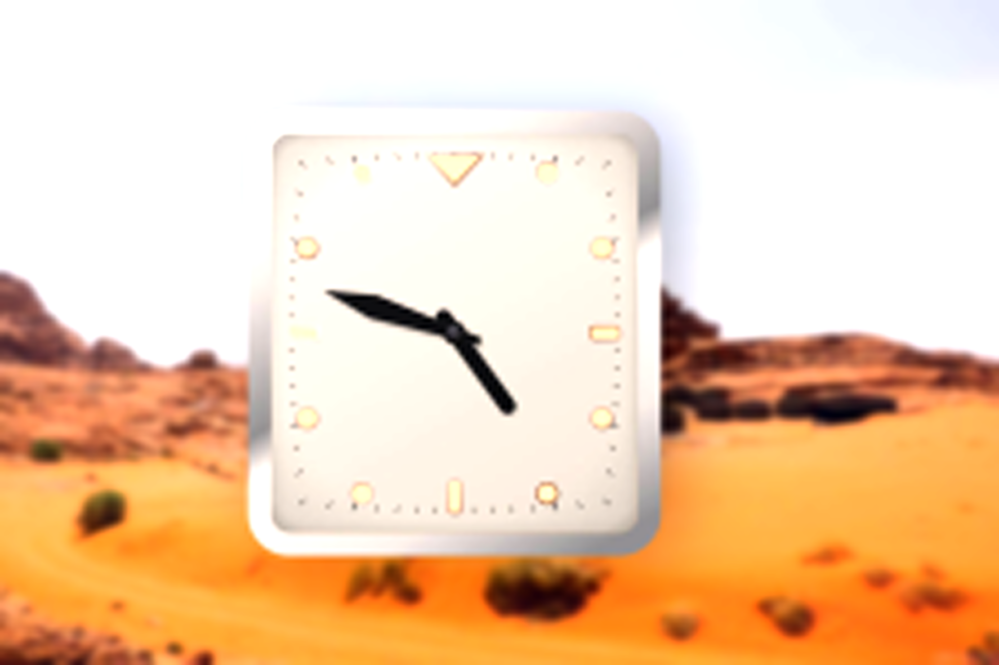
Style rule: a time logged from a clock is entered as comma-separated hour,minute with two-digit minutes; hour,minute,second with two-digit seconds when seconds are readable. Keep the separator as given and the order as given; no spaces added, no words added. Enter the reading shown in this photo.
4,48
